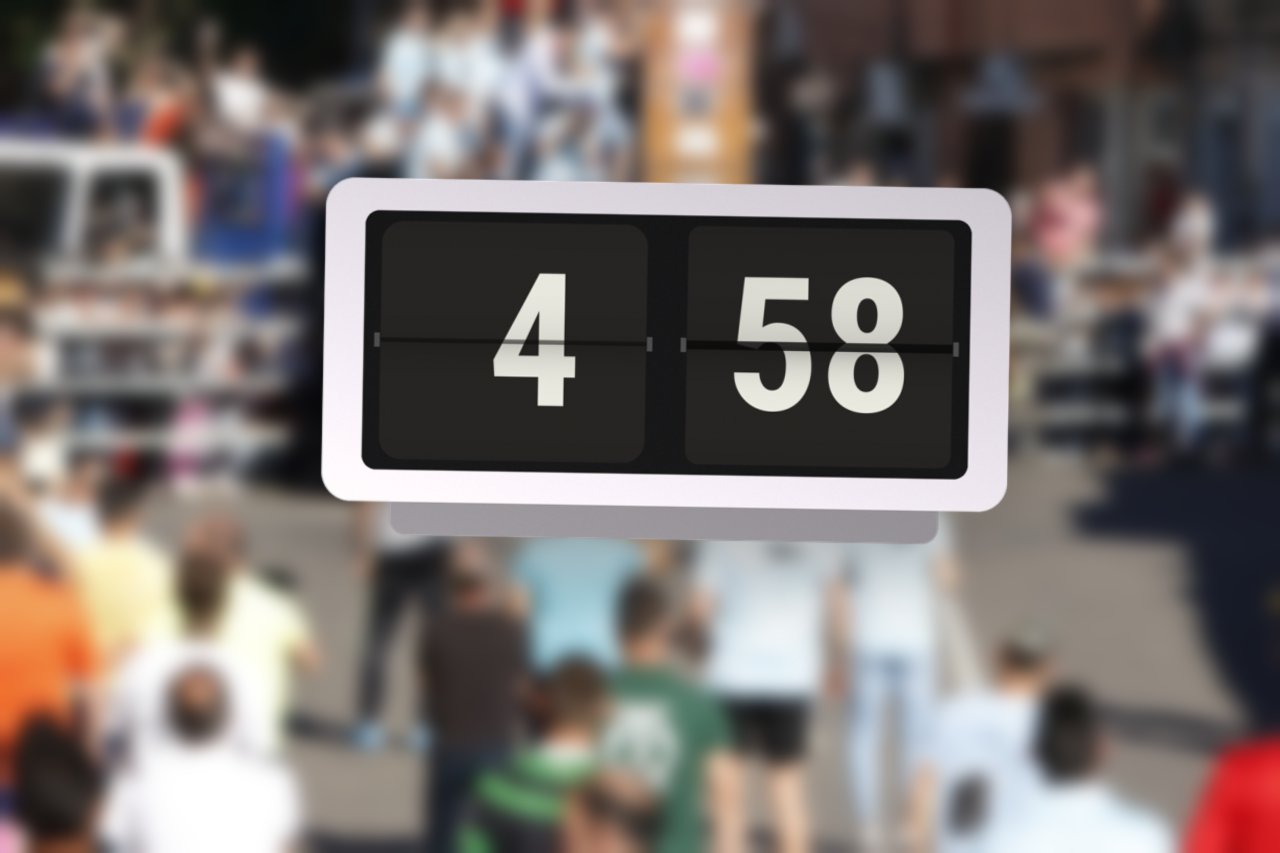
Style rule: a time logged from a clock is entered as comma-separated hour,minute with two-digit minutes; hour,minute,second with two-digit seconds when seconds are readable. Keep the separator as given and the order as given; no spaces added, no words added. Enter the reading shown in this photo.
4,58
